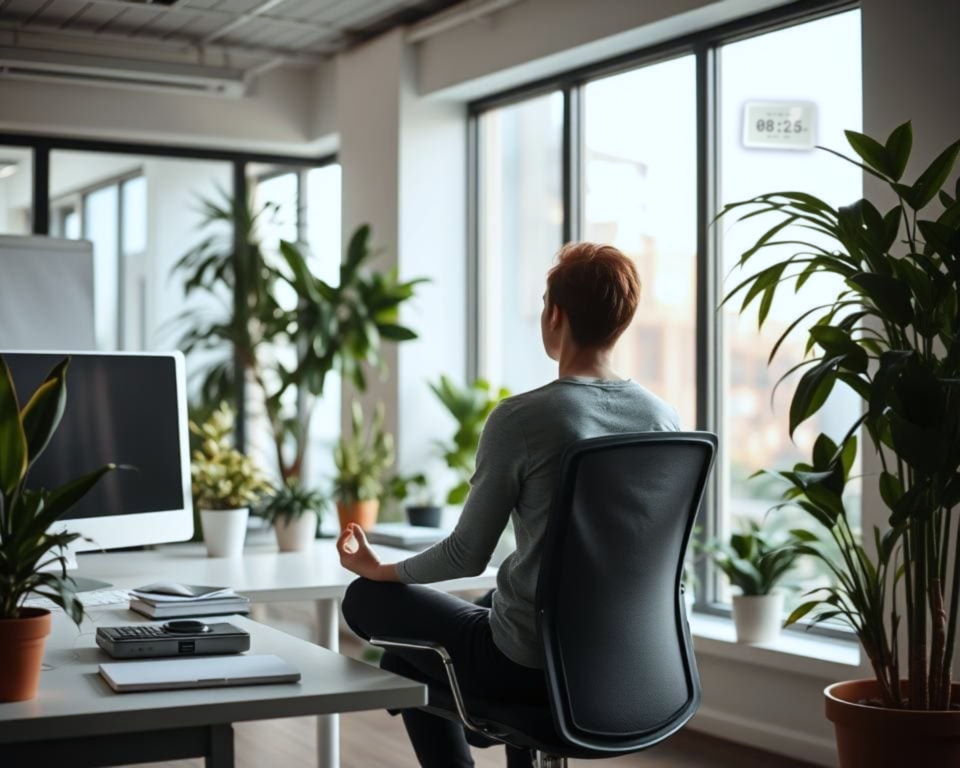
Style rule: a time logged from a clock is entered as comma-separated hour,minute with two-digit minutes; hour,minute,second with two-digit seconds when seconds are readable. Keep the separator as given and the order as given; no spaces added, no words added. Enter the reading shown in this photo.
8,25
